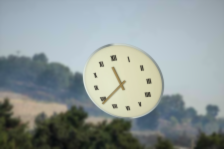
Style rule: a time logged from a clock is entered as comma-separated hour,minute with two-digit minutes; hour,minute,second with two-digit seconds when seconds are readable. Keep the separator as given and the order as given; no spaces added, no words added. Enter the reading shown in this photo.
11,39
